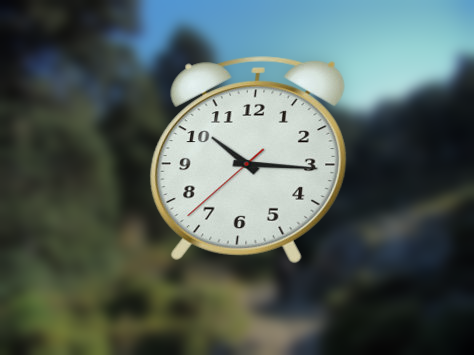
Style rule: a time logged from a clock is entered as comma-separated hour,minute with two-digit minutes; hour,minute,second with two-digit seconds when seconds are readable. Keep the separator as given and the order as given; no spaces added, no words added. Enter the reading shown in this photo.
10,15,37
